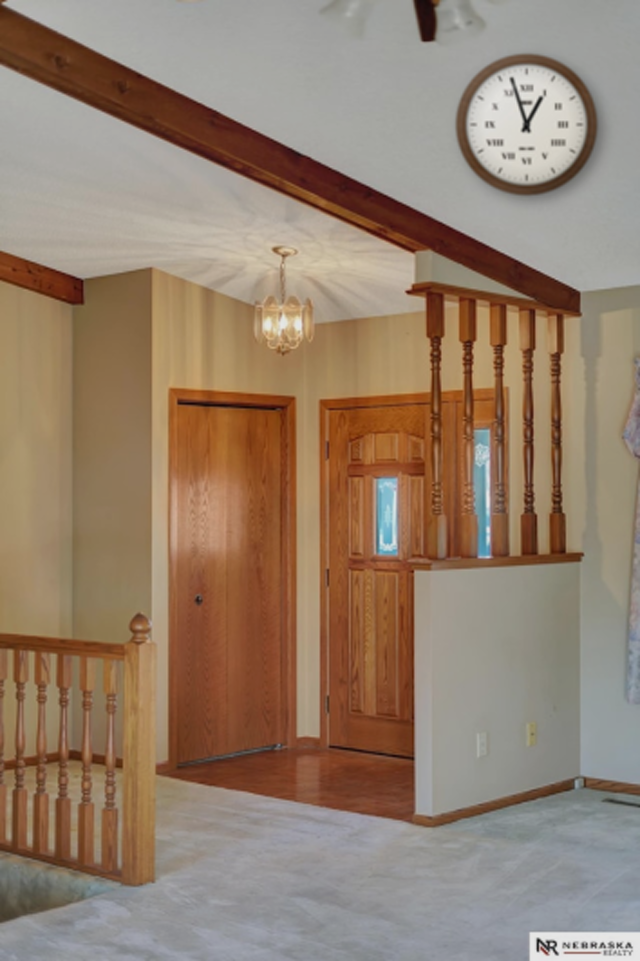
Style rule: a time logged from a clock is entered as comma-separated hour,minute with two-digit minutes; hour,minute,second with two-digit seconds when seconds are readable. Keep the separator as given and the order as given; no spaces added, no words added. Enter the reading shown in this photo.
12,57
